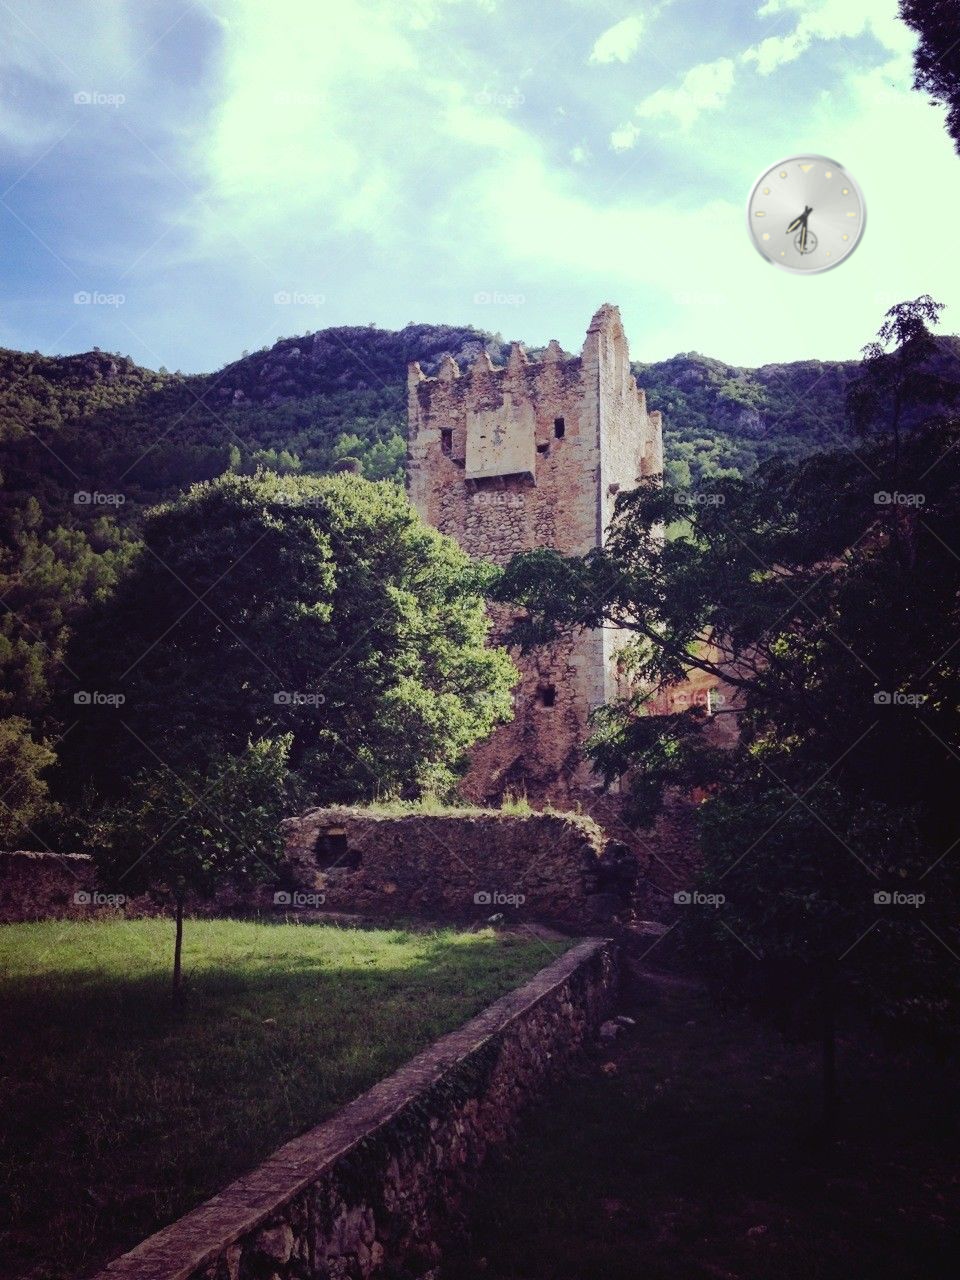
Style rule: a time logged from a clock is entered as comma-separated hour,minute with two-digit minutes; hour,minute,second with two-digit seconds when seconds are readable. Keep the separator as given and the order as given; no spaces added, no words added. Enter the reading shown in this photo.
7,31
